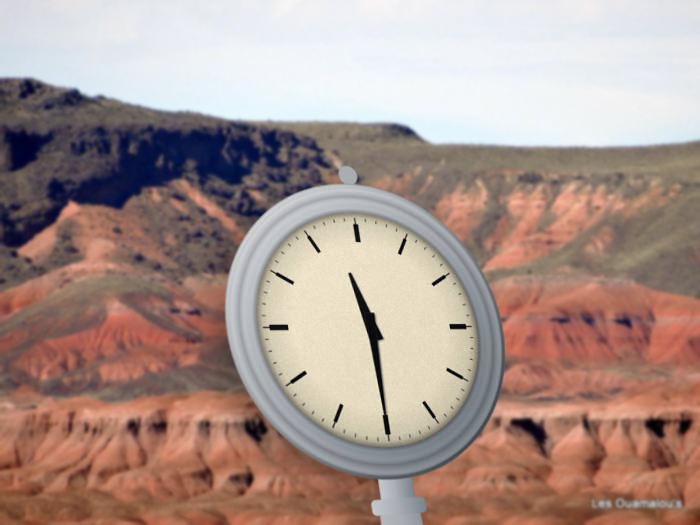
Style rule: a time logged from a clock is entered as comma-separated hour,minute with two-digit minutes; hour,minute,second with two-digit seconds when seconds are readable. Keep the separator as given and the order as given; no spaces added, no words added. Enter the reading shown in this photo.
11,30
